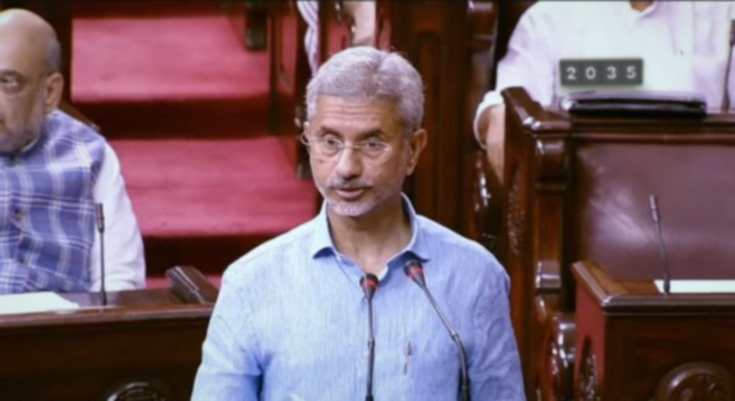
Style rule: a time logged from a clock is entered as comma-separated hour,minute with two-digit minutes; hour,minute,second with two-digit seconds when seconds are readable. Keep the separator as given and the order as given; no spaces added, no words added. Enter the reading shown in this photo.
20,35
